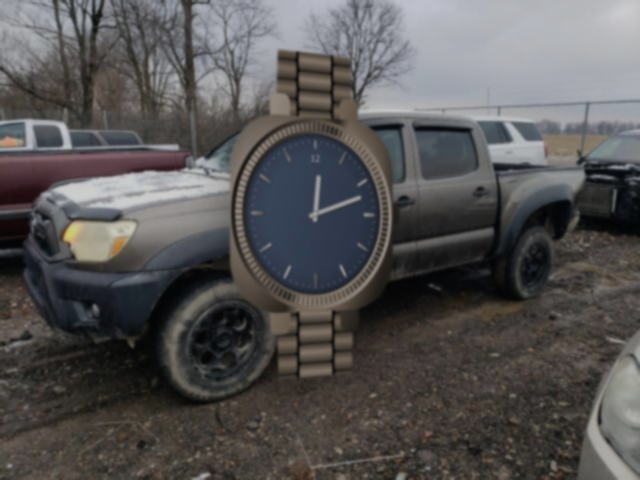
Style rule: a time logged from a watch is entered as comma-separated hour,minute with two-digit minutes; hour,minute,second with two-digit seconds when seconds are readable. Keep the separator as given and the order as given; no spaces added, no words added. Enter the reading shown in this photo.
12,12
